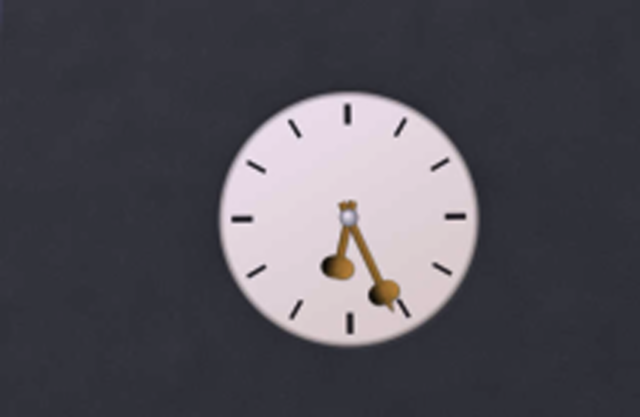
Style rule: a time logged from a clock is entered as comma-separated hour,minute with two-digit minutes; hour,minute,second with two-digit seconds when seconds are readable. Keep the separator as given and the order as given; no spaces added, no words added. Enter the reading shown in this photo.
6,26
